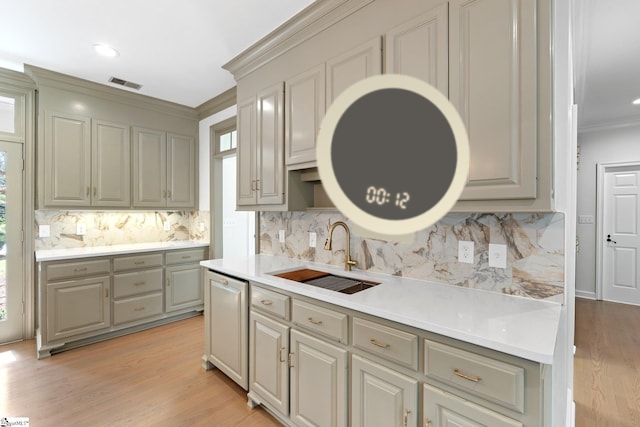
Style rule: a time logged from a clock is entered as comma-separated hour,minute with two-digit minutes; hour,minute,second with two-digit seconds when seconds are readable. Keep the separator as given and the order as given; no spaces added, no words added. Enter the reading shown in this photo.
0,12
